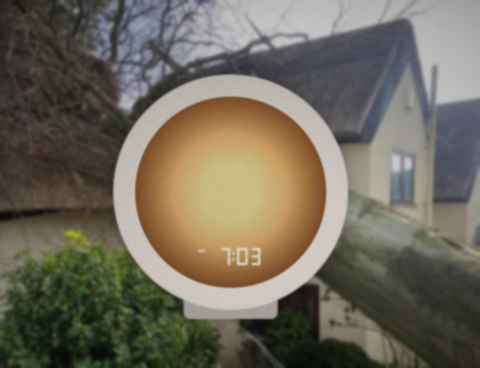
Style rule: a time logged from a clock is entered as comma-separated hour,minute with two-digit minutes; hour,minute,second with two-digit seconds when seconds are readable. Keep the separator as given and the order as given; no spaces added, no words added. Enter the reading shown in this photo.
7,03
